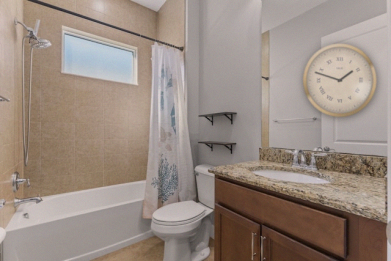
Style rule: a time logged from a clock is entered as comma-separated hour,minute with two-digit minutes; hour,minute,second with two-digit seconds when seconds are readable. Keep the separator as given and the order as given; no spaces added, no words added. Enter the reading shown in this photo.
1,48
